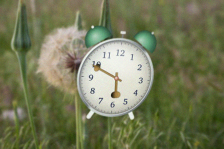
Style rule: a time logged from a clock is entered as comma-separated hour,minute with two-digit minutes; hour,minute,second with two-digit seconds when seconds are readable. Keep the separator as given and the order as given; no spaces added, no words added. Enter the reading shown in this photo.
5,49
